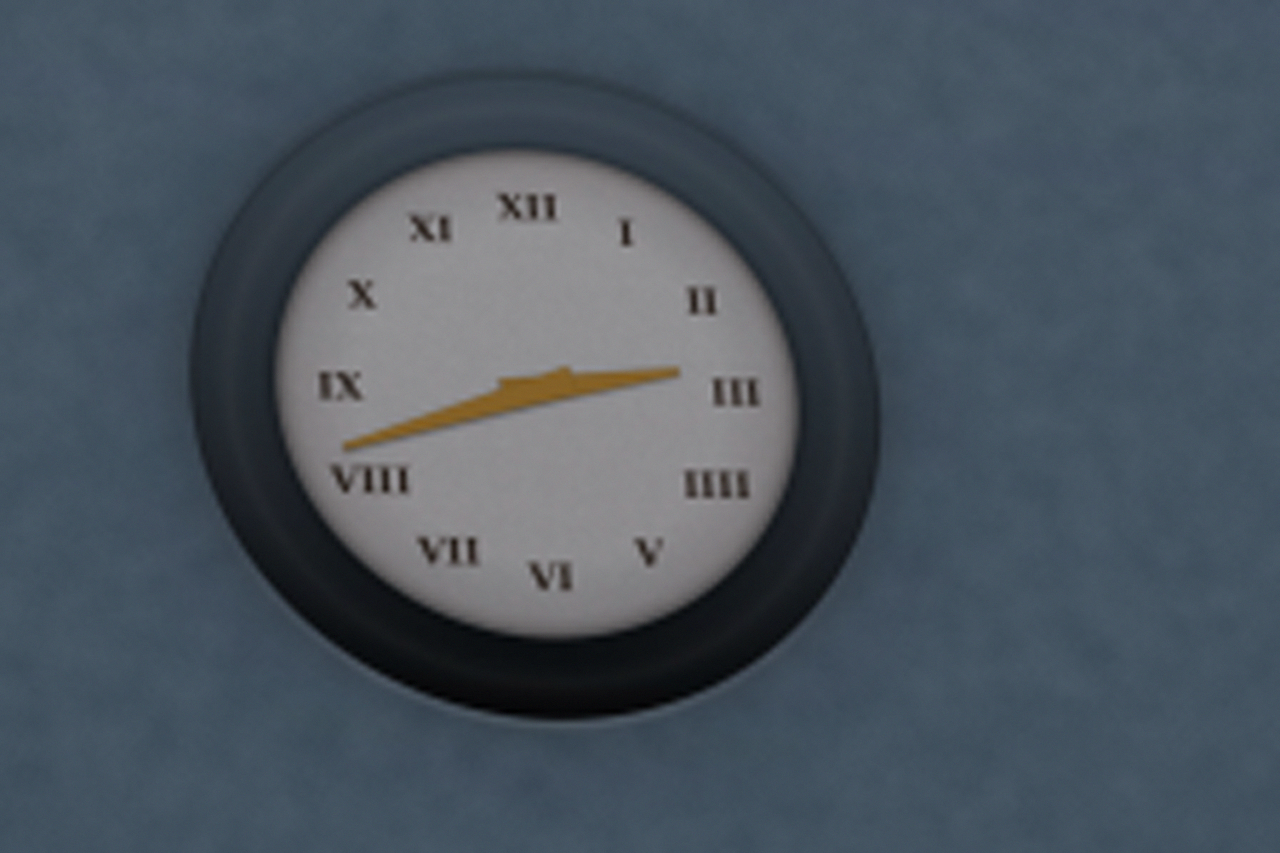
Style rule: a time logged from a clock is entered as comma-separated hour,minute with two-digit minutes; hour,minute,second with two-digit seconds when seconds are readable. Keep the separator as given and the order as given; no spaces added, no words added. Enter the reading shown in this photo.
2,42
